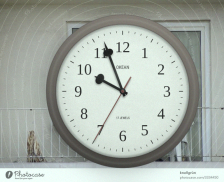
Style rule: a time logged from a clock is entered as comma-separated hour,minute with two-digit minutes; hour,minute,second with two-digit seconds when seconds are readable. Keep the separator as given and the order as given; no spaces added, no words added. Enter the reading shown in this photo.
9,56,35
